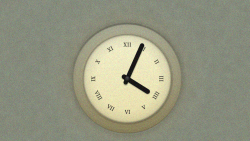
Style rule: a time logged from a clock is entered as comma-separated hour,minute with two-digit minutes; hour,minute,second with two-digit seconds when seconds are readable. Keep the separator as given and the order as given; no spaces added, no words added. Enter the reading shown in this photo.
4,04
